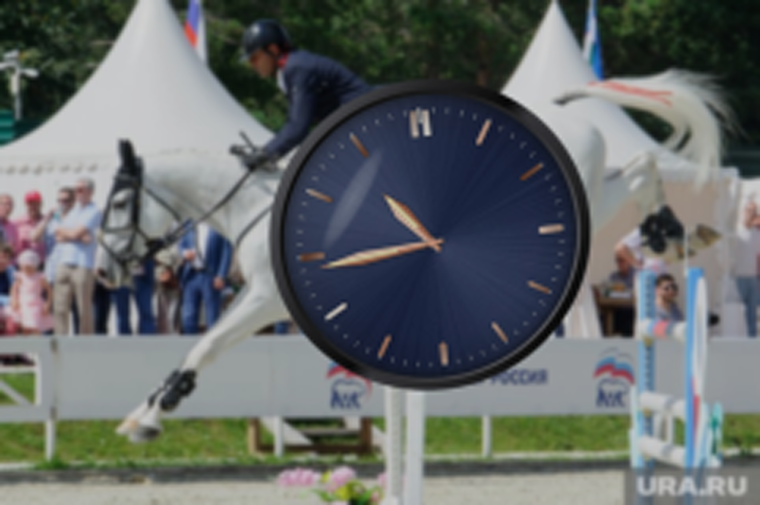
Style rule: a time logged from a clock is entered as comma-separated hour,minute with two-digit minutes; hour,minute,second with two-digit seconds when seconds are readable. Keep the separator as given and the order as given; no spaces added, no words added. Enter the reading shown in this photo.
10,44
